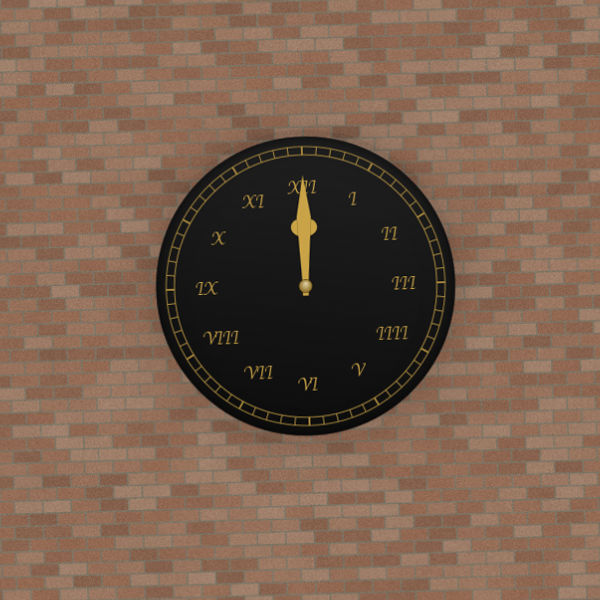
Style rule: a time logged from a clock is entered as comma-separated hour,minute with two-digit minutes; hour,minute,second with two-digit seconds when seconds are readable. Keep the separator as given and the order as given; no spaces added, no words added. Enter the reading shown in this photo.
12,00
